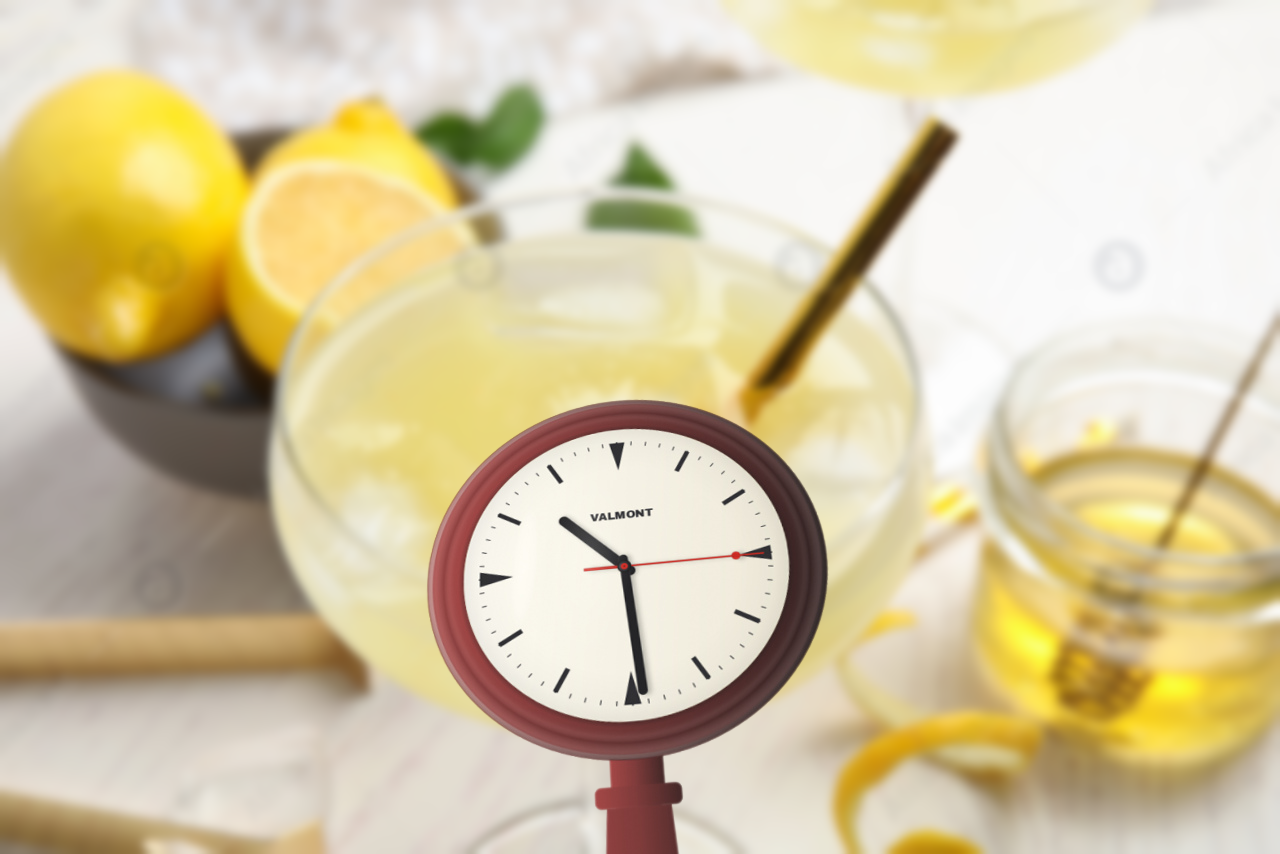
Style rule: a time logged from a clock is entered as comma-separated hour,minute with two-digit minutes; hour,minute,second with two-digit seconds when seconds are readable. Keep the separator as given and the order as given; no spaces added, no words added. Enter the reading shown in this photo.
10,29,15
